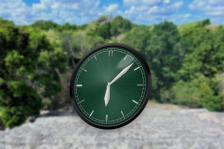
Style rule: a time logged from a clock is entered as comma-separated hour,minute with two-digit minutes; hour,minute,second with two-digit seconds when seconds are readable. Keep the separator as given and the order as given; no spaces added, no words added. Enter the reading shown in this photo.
6,08
